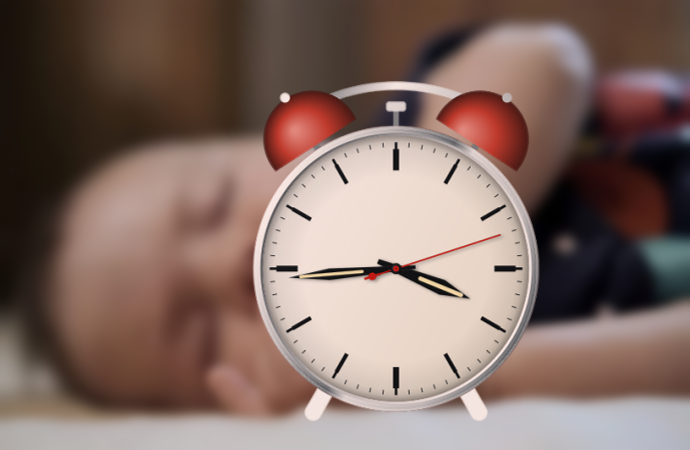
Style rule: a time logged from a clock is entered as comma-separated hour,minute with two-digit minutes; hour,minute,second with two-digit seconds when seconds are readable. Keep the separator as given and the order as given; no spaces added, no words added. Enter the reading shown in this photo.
3,44,12
